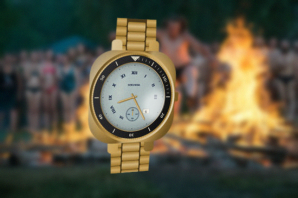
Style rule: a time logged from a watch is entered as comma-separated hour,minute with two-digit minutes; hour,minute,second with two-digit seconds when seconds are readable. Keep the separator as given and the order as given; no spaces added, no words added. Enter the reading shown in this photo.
8,25
